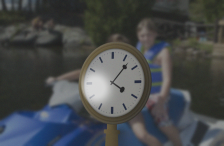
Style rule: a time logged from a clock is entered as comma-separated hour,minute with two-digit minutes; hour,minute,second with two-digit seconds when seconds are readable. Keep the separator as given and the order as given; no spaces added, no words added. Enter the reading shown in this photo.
4,07
